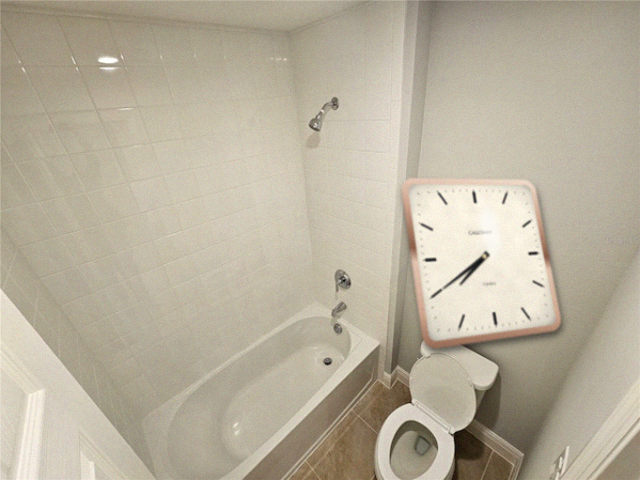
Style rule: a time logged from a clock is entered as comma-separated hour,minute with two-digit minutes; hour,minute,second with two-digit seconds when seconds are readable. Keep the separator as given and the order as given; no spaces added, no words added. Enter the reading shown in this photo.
7,40
